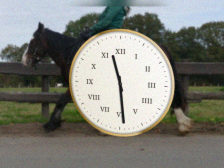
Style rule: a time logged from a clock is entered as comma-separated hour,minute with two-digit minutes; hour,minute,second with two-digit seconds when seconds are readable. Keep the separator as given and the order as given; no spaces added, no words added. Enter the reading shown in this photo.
11,29
